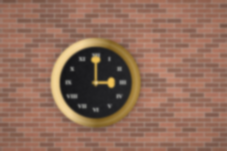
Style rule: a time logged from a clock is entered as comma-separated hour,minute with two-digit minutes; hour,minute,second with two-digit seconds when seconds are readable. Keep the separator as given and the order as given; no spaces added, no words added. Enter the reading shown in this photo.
3,00
